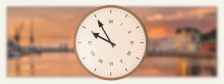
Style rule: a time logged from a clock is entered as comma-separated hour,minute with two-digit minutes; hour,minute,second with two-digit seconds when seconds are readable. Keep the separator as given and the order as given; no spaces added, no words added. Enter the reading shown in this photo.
9,55
